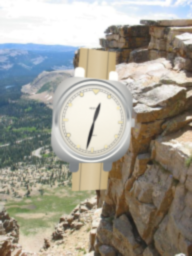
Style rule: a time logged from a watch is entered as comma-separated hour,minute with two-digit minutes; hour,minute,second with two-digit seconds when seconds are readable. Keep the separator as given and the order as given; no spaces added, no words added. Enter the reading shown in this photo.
12,32
